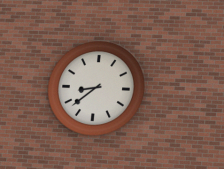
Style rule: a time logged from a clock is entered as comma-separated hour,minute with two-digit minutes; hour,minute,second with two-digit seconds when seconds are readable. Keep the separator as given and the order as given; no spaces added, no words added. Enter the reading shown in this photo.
8,38
